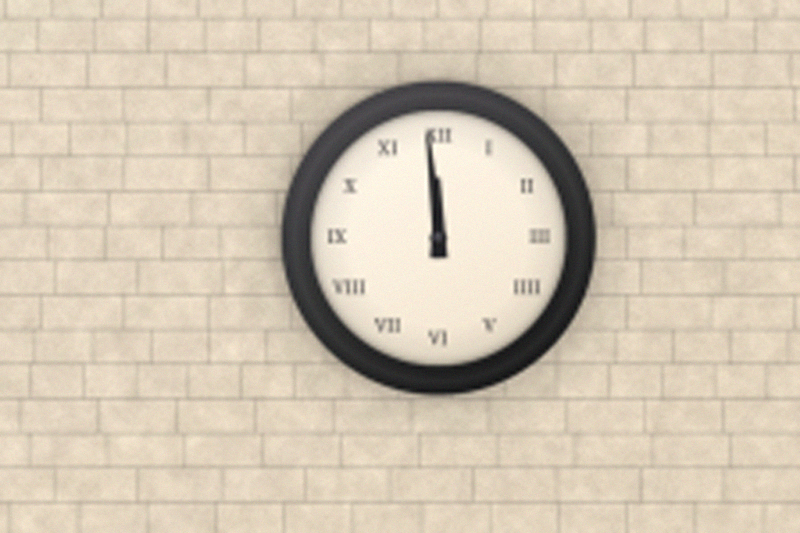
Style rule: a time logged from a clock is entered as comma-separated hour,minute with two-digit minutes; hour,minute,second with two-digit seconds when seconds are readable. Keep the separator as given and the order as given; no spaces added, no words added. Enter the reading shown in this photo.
11,59
